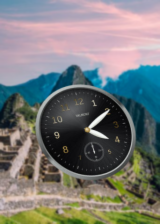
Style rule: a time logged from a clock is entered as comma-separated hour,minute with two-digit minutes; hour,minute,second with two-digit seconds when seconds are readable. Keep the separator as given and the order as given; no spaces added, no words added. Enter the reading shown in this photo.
4,10
